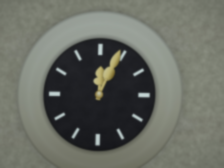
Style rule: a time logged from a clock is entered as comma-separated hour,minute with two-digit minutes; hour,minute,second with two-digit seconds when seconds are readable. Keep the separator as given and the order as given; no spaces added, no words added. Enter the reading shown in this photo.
12,04
